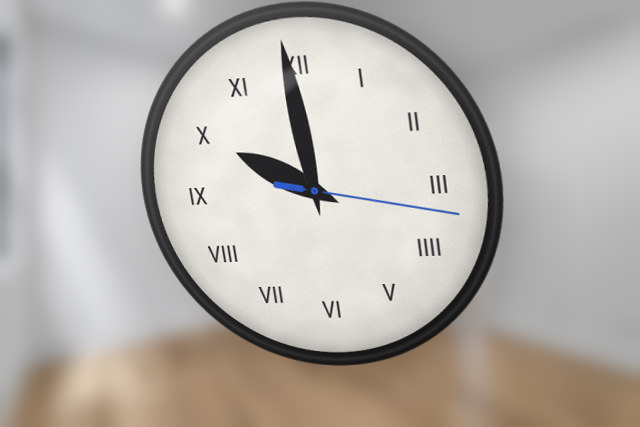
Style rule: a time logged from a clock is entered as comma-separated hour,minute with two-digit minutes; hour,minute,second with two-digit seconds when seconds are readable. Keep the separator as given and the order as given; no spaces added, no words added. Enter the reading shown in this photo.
9,59,17
